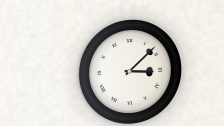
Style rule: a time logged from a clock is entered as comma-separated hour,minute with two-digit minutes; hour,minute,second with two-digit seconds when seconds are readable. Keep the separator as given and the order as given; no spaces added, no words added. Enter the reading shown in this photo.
3,08
